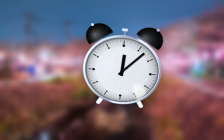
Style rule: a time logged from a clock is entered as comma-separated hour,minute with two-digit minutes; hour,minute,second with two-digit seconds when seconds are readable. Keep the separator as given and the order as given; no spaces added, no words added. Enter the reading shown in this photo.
12,07
